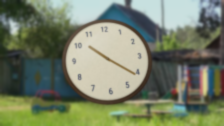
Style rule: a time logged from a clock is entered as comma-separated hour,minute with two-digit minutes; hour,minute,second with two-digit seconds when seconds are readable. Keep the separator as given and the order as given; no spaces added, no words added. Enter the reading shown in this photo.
10,21
